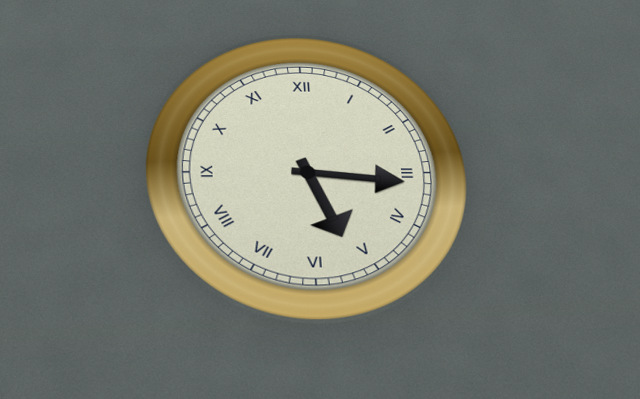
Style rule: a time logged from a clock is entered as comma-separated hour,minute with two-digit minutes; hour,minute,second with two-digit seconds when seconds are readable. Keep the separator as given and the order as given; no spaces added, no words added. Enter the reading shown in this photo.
5,16
